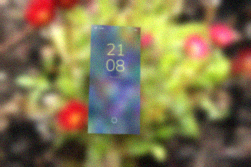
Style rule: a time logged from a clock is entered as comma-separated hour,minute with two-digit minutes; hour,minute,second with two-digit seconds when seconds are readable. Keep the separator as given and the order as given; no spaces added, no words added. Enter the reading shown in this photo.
21,08
